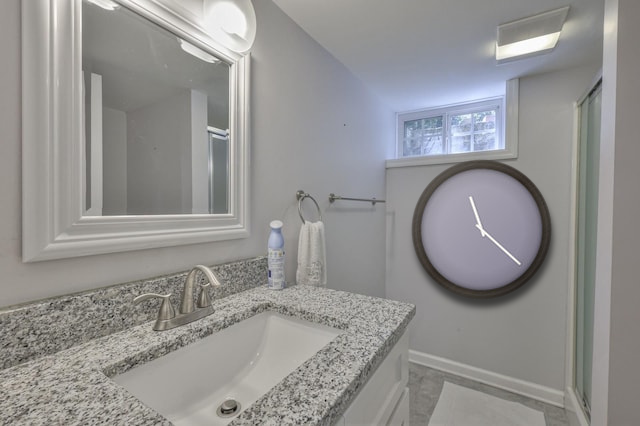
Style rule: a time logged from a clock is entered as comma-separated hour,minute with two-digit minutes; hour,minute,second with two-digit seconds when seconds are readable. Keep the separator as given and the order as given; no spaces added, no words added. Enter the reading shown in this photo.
11,22
